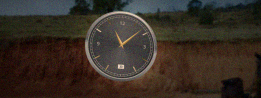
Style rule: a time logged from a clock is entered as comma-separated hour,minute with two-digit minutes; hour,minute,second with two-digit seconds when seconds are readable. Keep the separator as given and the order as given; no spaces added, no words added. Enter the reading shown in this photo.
11,08
